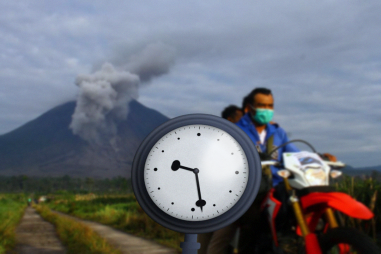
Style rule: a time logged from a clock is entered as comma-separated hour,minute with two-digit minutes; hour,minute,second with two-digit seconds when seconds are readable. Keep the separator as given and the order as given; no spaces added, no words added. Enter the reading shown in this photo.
9,28
